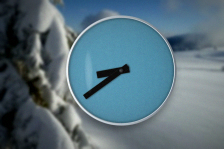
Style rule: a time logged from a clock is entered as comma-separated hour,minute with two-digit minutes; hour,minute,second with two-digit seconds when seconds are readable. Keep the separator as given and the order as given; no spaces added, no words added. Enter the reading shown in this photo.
8,39
